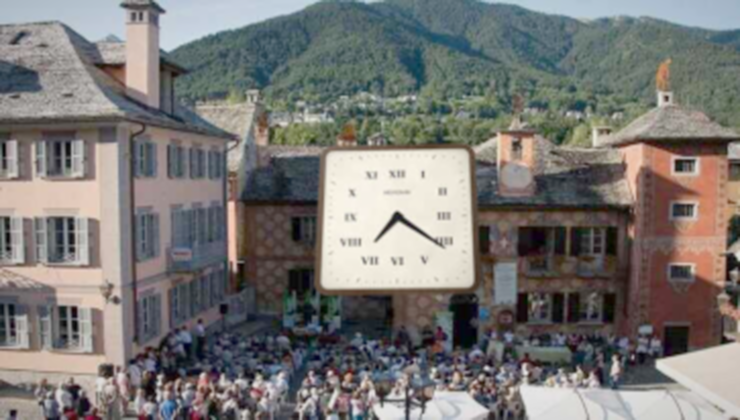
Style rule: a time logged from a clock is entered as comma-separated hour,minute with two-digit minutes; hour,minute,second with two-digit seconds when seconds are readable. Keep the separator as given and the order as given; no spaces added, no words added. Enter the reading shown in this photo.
7,21
